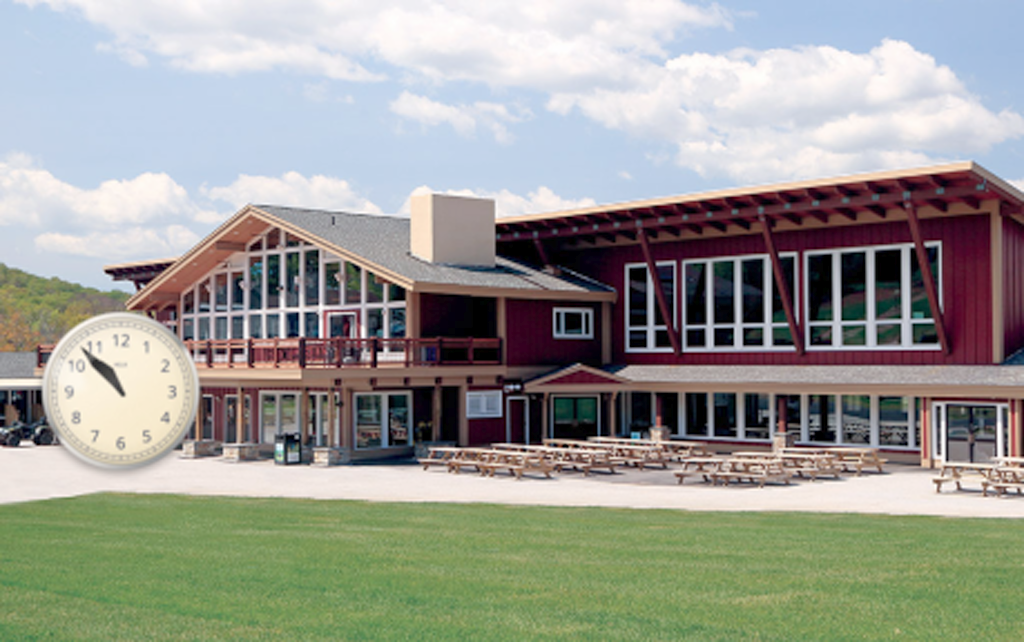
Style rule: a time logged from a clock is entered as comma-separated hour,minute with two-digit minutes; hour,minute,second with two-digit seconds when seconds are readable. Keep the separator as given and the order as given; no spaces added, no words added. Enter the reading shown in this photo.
10,53
